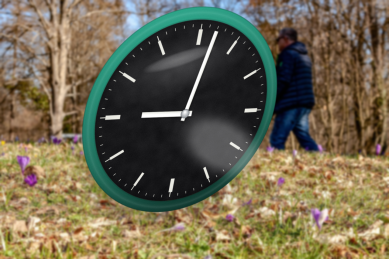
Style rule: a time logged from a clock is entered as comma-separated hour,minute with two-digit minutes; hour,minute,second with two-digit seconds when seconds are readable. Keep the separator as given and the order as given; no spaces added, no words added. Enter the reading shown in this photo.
9,02
